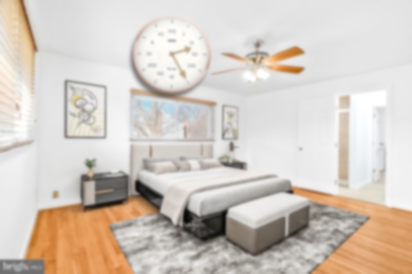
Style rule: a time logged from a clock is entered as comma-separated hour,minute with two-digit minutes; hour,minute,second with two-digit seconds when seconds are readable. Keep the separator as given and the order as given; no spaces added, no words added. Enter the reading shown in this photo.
2,25
